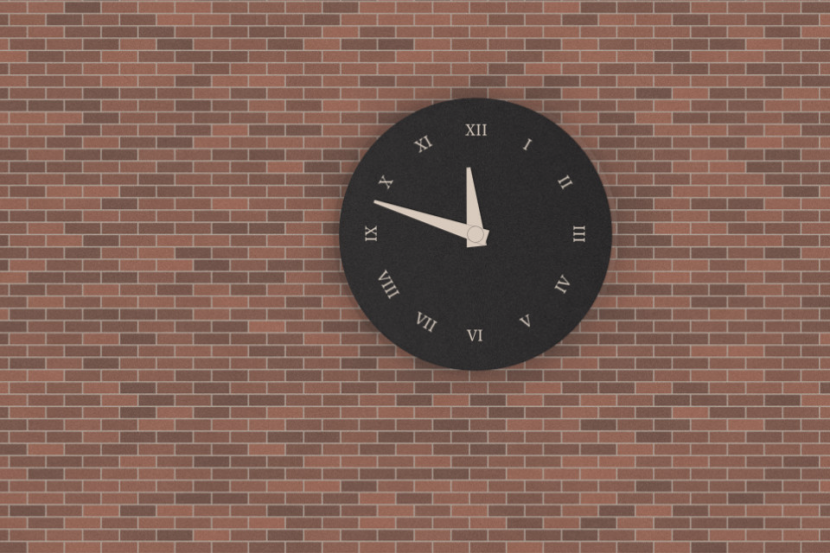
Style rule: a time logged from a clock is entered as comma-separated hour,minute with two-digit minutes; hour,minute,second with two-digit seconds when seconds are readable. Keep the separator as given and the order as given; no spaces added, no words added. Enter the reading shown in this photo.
11,48
